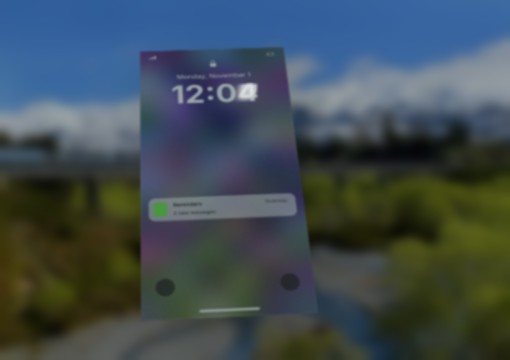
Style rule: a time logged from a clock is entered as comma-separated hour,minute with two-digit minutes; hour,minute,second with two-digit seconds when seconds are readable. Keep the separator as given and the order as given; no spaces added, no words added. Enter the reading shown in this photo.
12,04
